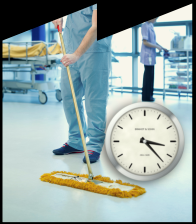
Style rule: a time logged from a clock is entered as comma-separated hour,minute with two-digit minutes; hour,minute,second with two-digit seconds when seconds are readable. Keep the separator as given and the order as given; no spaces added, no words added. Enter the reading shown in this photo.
3,23
